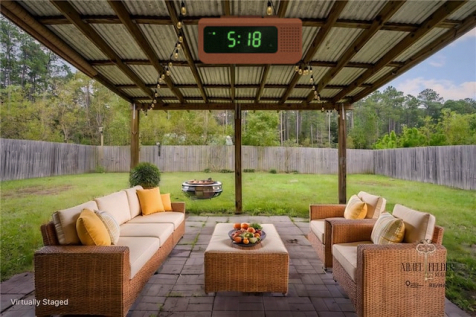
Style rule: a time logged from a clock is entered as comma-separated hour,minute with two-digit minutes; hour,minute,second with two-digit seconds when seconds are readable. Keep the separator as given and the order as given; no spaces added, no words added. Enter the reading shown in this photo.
5,18
